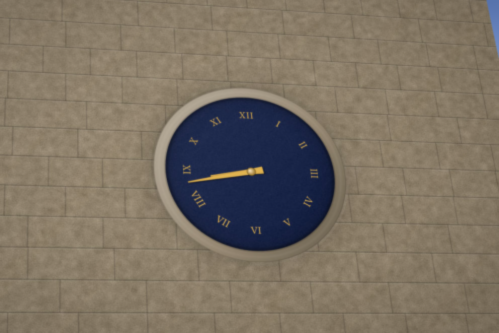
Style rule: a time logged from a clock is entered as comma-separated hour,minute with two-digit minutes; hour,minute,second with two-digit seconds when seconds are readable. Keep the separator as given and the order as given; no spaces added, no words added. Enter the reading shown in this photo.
8,43
